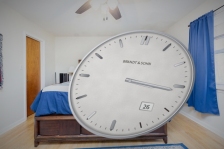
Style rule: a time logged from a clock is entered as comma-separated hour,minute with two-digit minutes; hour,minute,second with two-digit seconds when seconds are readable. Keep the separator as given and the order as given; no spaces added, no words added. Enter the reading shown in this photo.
3,16
